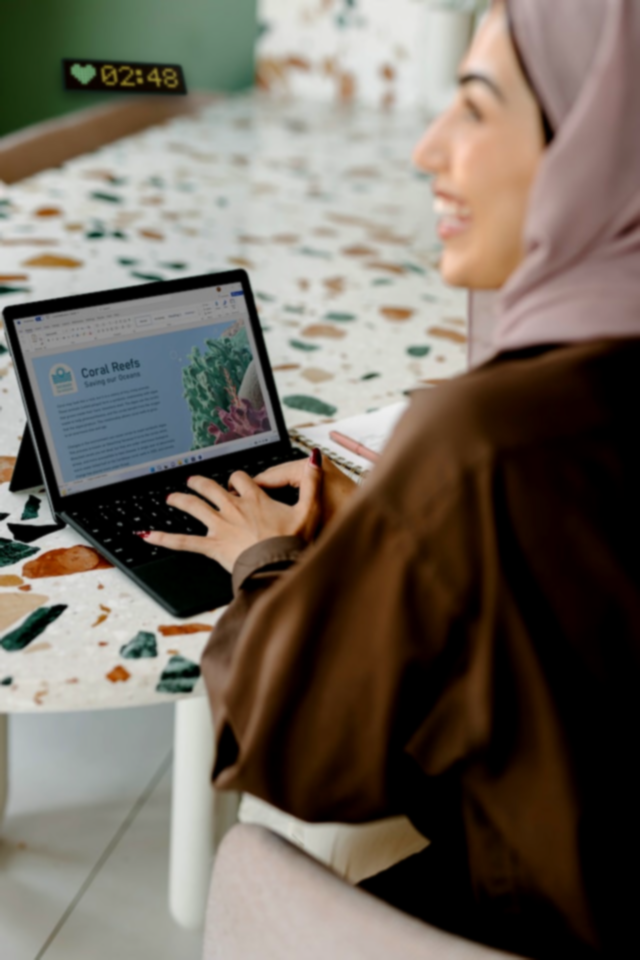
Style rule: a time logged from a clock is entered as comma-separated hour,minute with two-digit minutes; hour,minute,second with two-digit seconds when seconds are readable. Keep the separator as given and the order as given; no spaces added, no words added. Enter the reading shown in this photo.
2,48
